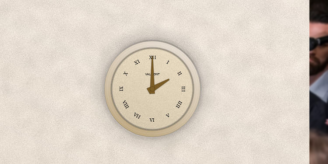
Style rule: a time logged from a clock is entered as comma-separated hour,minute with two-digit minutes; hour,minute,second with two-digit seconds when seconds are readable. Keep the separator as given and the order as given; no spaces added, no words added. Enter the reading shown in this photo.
2,00
